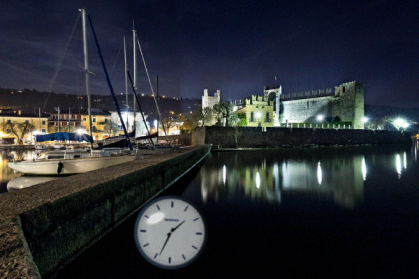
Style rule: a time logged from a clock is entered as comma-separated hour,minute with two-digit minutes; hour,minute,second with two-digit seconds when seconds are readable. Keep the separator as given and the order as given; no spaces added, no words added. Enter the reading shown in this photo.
1,34
